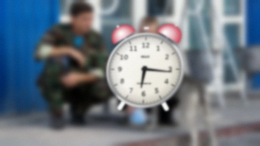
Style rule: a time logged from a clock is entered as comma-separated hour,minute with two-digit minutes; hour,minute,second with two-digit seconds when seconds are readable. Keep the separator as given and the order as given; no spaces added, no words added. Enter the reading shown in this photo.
6,16
